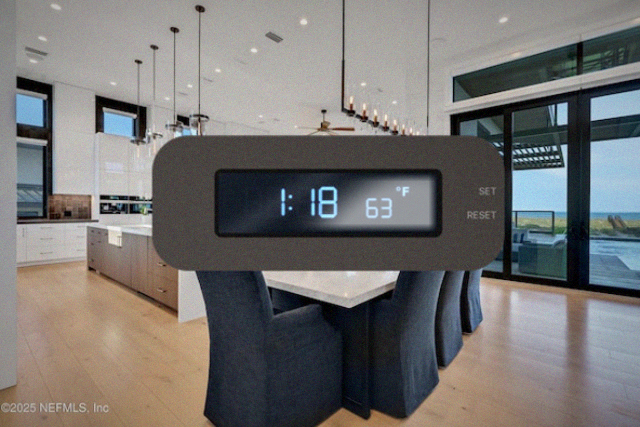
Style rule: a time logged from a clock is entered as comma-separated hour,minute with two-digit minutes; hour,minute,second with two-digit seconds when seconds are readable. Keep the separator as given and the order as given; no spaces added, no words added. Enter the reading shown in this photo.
1,18
